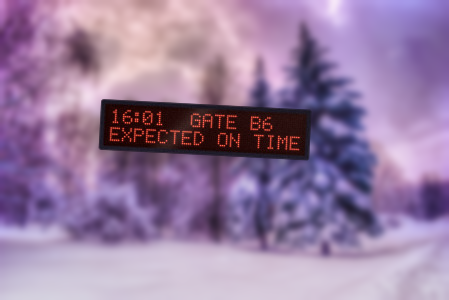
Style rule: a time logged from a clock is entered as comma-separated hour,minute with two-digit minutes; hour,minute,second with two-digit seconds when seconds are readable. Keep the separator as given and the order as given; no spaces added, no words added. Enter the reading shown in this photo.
16,01
